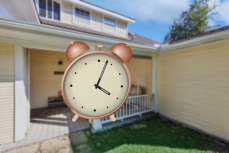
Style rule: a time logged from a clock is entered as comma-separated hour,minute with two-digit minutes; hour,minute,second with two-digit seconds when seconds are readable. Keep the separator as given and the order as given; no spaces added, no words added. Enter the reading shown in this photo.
4,03
